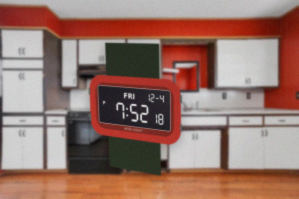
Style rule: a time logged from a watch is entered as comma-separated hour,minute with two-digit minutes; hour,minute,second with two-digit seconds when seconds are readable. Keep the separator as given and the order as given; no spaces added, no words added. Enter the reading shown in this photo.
7,52,18
